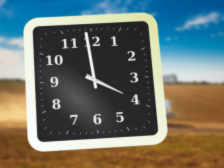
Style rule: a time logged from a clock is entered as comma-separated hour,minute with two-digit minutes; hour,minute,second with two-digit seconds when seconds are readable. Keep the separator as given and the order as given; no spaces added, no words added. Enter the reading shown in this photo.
3,59
